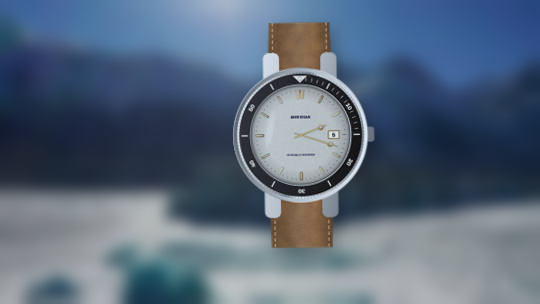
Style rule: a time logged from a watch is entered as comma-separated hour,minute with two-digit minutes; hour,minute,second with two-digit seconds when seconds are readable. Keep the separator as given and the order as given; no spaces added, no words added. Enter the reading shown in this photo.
2,18
